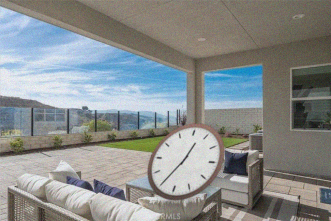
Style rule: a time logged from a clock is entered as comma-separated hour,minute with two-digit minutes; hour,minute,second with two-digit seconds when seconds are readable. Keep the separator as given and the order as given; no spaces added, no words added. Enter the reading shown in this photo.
12,35
